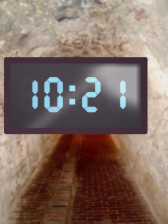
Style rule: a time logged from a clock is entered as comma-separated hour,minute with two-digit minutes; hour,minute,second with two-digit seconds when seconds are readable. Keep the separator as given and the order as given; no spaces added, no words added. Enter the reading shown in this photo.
10,21
